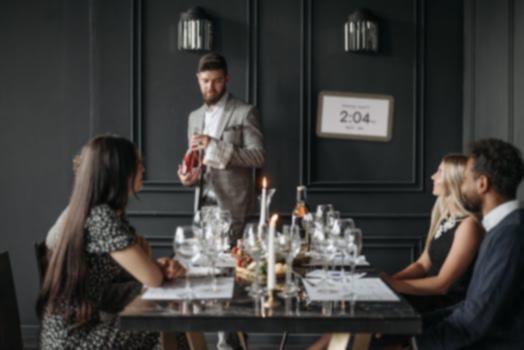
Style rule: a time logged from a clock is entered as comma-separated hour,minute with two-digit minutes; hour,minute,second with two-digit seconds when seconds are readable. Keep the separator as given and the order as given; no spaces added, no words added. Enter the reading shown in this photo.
2,04
